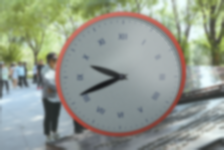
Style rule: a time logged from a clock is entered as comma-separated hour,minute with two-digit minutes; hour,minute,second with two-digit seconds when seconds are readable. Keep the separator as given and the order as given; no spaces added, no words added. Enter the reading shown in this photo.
9,41
